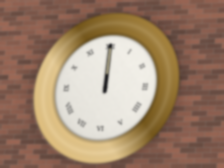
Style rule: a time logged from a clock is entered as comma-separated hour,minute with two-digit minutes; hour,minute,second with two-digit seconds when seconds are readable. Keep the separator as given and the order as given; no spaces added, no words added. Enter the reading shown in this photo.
12,00
